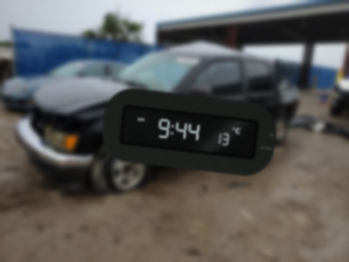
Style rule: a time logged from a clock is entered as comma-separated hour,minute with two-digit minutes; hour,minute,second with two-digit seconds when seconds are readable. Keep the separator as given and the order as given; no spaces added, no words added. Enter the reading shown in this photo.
9,44
